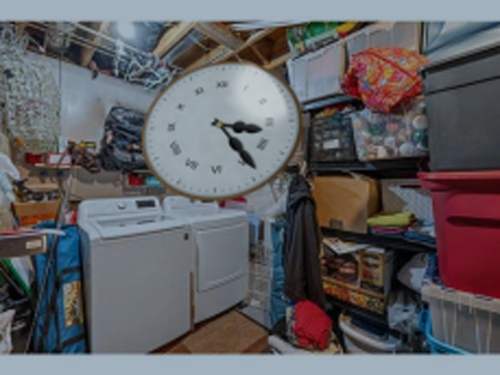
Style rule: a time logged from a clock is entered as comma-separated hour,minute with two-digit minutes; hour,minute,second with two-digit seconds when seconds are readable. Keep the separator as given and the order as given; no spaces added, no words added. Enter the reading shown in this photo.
3,24
